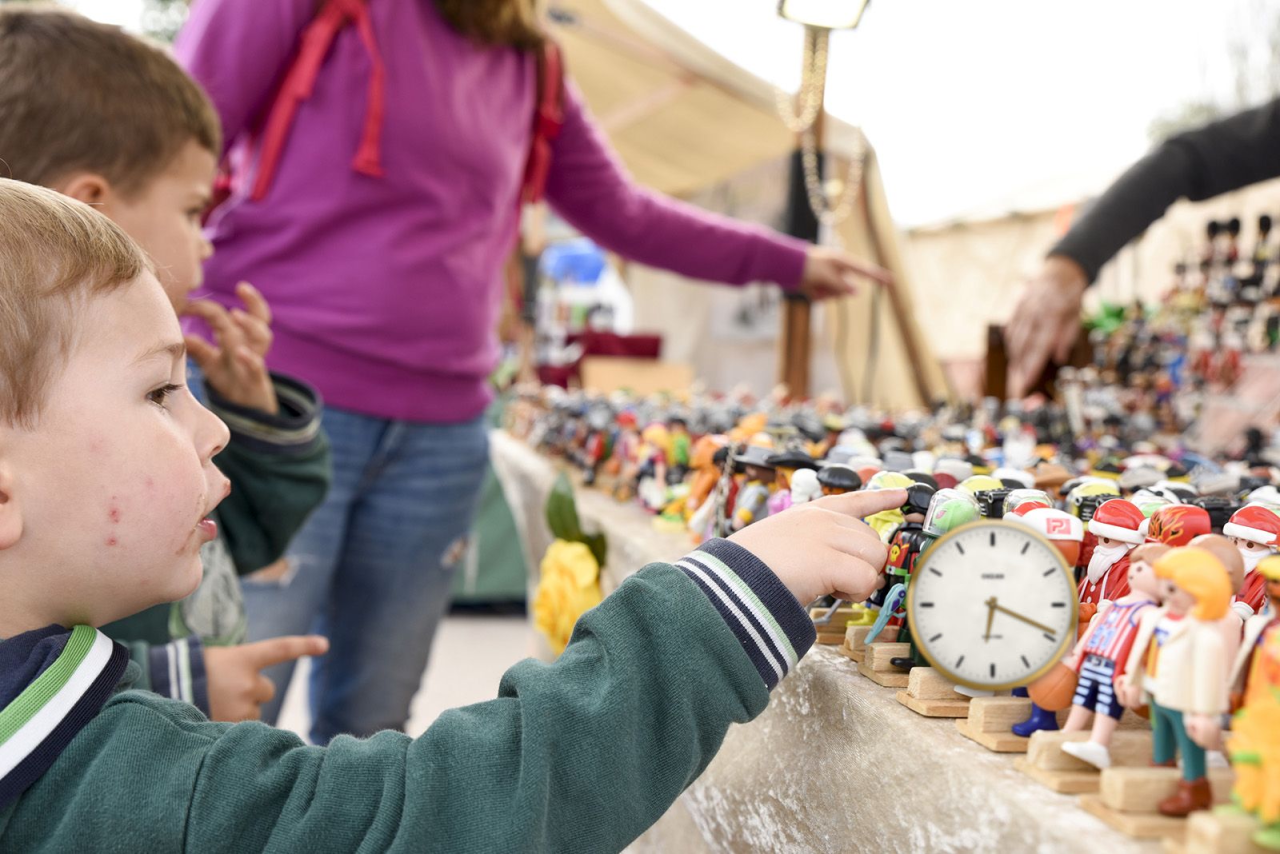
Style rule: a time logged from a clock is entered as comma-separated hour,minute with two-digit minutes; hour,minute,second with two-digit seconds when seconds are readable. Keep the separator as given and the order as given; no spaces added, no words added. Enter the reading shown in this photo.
6,19
